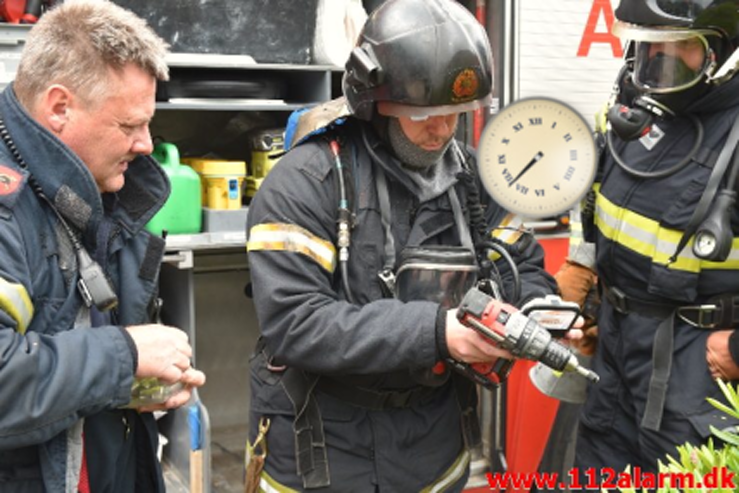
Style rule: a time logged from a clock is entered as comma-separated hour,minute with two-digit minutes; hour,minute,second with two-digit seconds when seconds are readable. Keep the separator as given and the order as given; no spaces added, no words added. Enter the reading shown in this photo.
7,38
